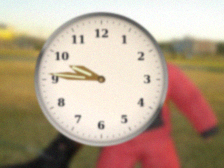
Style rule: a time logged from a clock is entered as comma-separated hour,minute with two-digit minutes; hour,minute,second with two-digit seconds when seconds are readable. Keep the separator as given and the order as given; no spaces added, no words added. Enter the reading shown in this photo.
9,46
